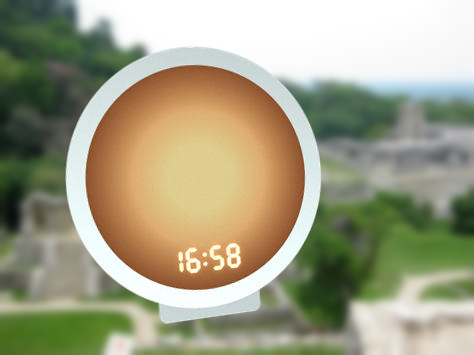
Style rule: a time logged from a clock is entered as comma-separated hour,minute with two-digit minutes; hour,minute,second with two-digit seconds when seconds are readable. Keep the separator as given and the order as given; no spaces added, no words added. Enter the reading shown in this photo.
16,58
